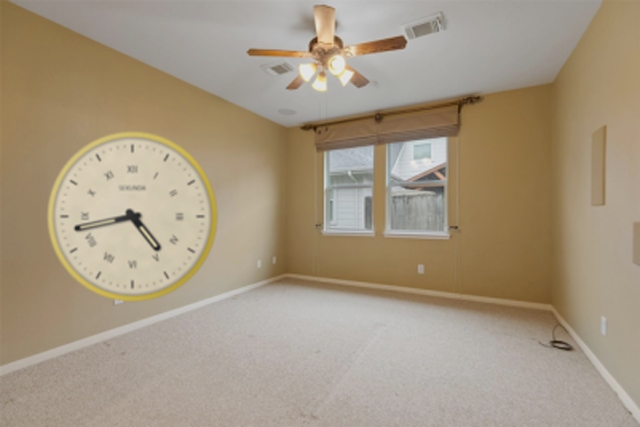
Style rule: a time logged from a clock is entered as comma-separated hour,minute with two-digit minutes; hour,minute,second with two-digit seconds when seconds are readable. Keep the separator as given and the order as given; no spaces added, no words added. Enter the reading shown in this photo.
4,43
